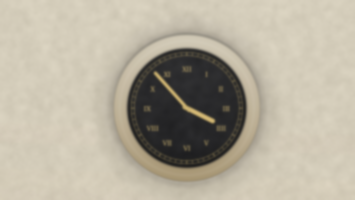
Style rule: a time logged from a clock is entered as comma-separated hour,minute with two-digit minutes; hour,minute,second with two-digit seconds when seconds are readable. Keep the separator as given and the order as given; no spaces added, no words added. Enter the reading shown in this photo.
3,53
